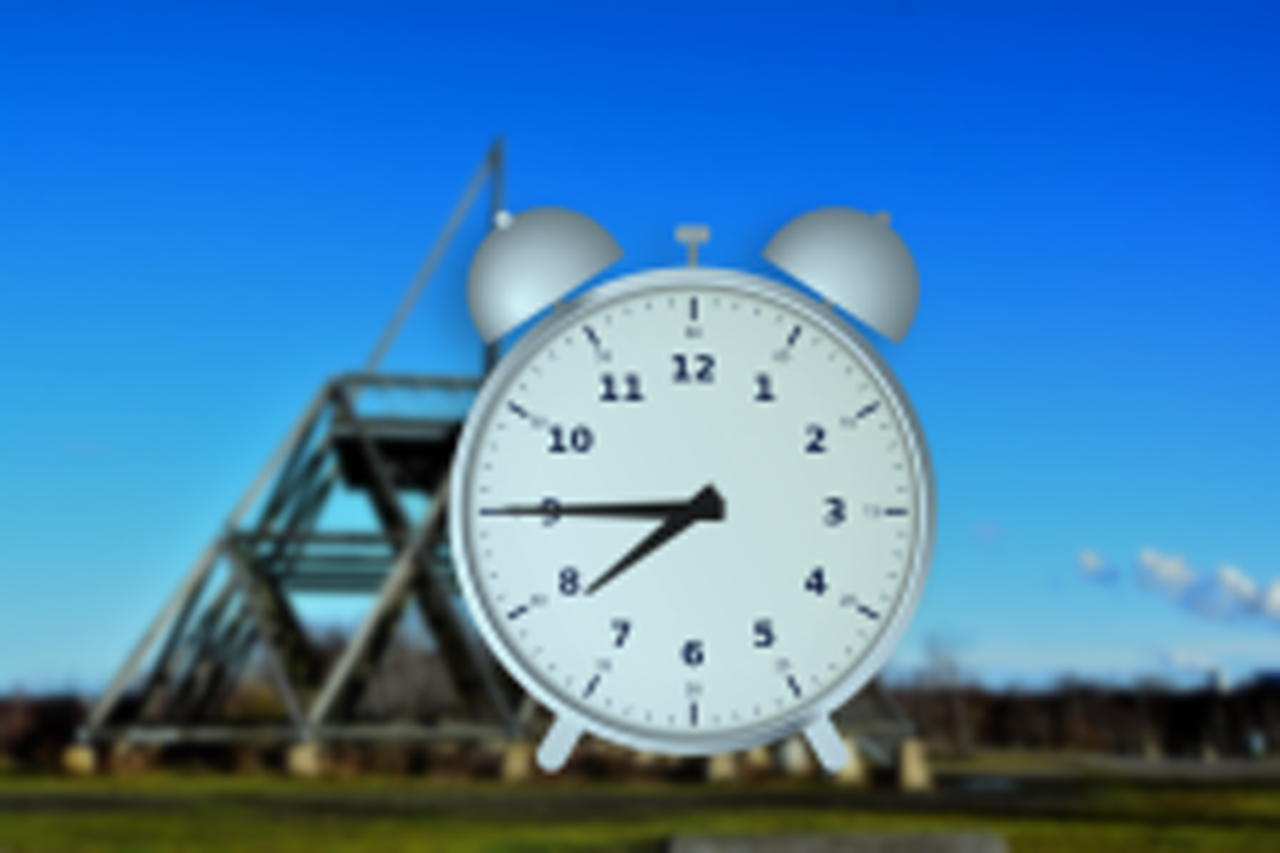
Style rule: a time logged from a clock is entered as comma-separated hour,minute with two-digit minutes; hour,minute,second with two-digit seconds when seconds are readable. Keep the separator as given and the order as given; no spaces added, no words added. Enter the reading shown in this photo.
7,45
